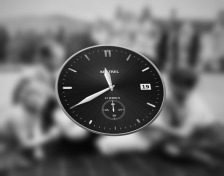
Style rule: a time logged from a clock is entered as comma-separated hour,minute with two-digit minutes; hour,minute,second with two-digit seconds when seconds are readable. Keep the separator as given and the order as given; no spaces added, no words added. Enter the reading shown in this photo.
11,40
